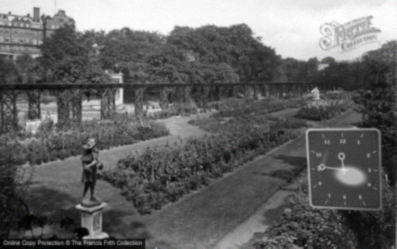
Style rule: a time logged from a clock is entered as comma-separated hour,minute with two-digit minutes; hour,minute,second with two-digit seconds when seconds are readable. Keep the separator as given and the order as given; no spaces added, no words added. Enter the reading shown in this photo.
11,46
